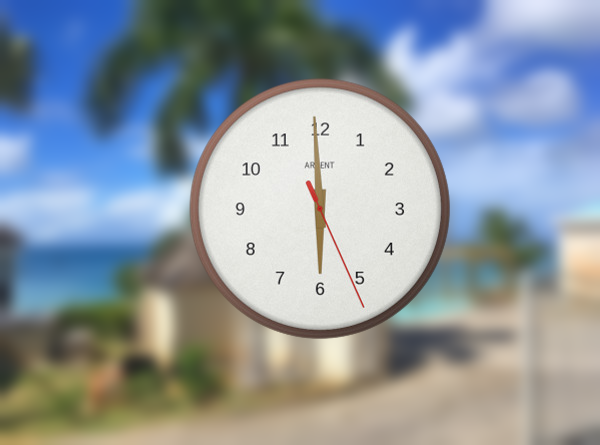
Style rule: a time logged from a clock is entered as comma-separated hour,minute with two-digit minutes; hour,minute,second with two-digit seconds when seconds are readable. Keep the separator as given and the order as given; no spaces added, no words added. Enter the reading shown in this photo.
5,59,26
